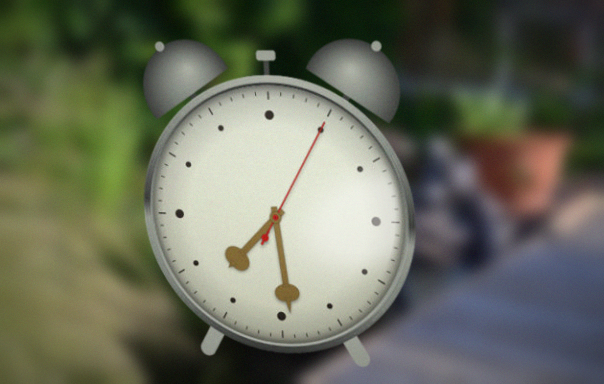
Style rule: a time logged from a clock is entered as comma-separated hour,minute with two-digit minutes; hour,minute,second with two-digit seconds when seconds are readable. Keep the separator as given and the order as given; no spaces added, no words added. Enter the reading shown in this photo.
7,29,05
